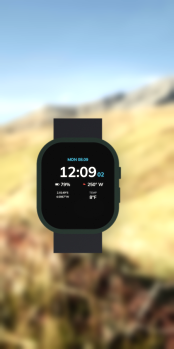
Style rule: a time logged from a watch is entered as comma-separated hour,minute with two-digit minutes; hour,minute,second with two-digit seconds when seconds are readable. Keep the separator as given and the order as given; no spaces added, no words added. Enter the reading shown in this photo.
12,09
